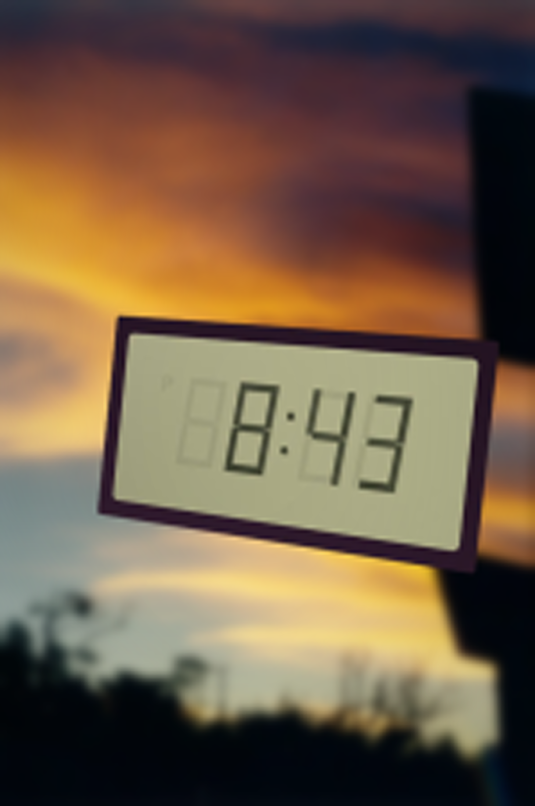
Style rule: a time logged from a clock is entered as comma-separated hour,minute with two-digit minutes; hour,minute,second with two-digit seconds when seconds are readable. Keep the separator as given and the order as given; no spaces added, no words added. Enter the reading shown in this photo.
8,43
